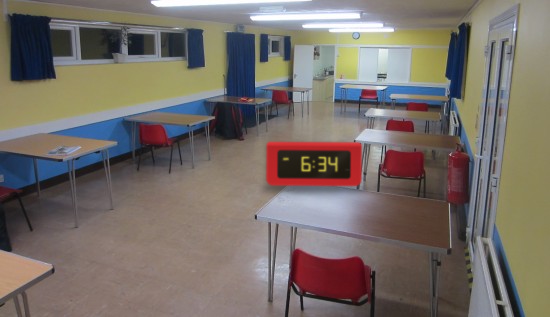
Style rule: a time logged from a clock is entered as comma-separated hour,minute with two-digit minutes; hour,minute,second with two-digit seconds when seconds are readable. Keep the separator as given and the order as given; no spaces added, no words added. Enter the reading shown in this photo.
6,34
